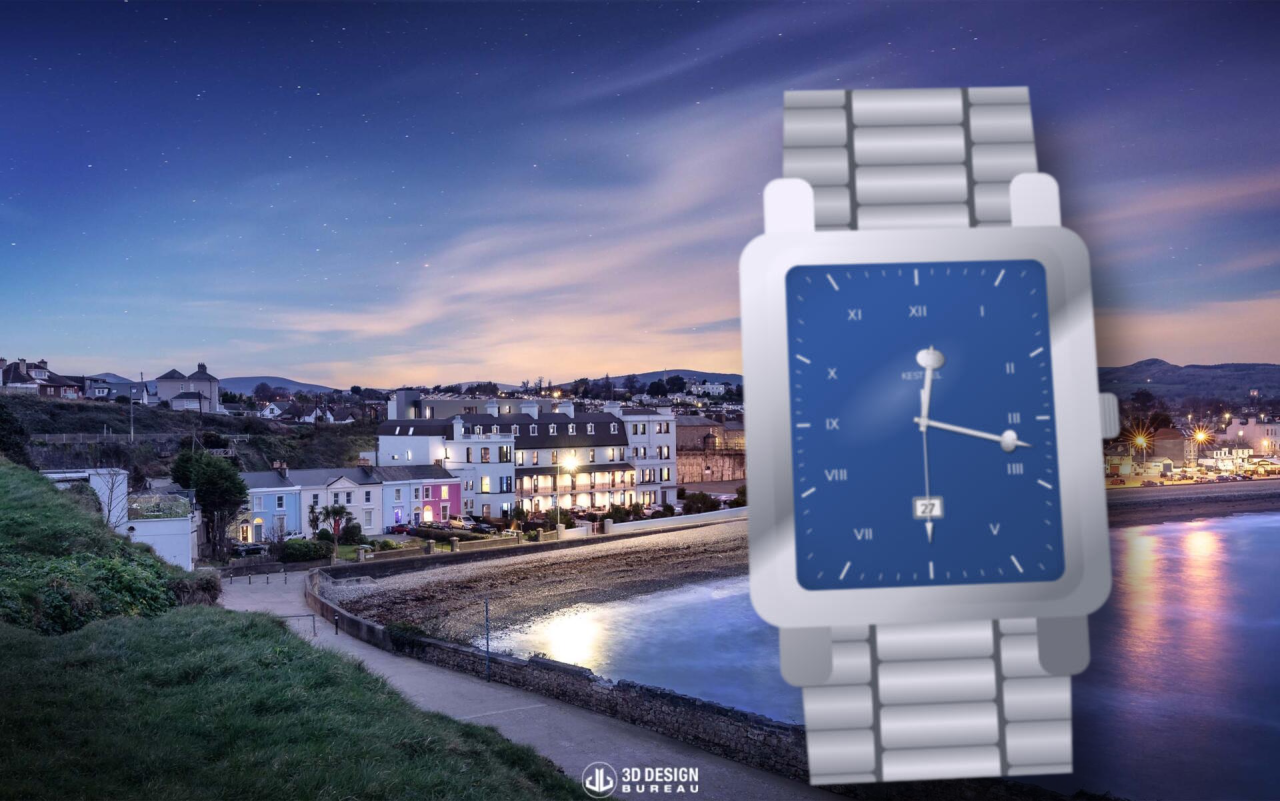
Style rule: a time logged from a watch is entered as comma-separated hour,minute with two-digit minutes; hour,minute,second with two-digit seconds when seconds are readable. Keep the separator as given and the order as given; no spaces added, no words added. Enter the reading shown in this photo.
12,17,30
